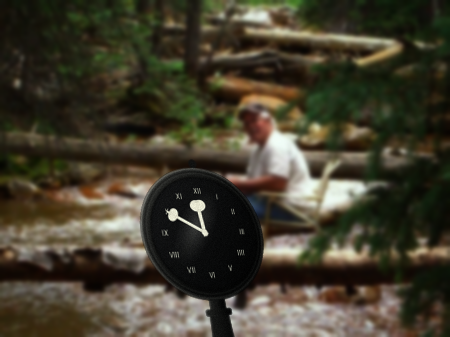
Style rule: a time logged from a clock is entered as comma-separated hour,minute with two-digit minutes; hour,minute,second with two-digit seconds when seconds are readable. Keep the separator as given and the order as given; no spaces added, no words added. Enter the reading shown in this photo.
11,50
